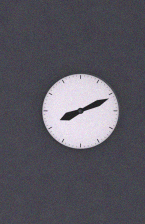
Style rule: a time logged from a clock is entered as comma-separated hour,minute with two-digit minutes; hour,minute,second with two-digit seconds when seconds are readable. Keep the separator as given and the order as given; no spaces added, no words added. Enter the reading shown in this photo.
8,11
